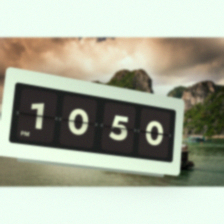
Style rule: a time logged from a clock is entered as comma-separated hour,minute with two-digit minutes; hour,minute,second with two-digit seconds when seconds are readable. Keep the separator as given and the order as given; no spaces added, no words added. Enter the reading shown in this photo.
10,50
